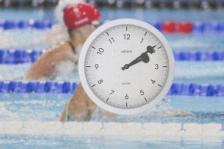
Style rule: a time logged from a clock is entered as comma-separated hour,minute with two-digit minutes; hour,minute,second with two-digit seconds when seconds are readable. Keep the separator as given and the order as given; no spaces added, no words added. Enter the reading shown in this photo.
2,09
